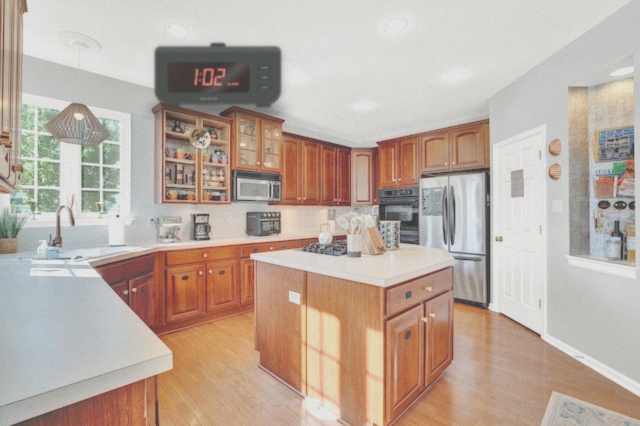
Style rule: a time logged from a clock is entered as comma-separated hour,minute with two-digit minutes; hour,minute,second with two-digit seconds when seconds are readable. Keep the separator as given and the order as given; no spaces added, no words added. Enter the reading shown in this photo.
1,02
